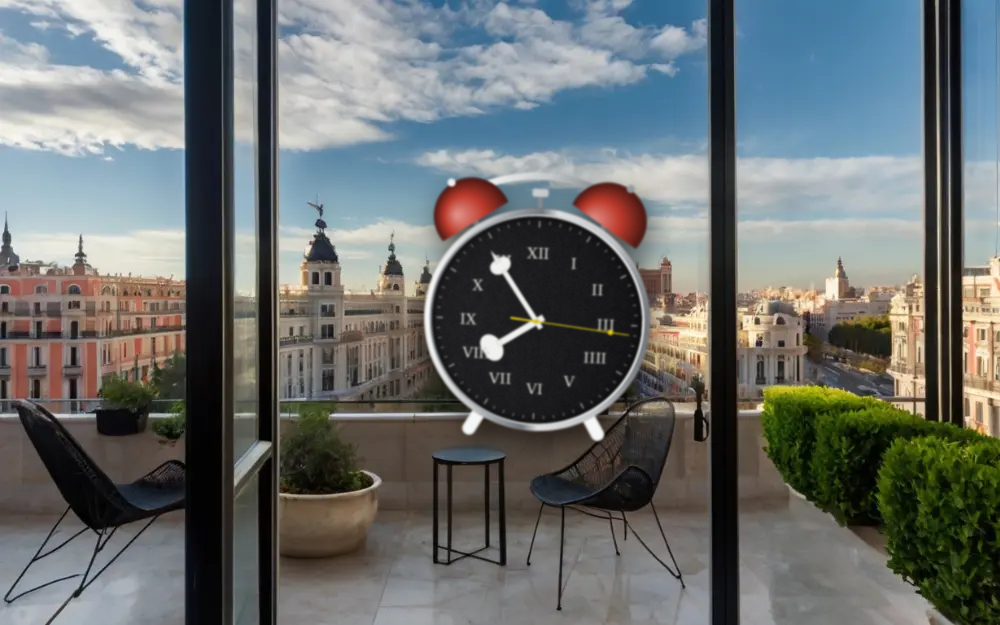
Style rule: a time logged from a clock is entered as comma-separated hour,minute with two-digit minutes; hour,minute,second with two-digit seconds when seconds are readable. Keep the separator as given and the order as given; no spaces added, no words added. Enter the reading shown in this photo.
7,54,16
